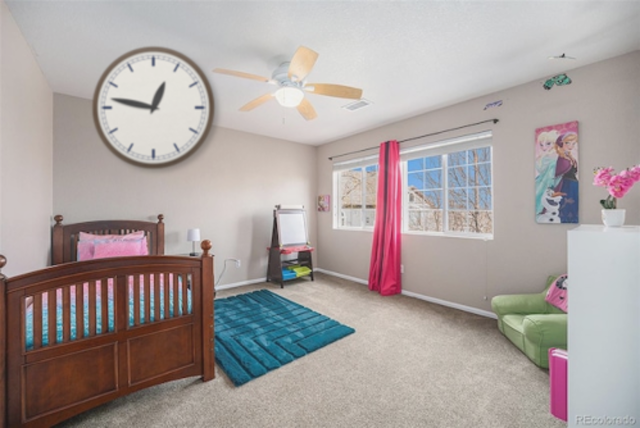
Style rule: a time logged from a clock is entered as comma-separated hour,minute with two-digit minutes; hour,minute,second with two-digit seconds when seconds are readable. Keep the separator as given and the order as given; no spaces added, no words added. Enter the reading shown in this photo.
12,47
